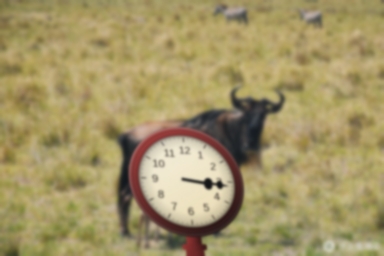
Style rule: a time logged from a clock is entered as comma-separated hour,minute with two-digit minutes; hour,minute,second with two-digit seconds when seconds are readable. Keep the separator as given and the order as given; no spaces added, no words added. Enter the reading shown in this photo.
3,16
